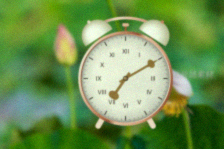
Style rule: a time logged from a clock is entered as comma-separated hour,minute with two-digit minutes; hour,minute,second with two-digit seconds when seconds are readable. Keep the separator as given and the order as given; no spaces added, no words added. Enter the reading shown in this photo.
7,10
